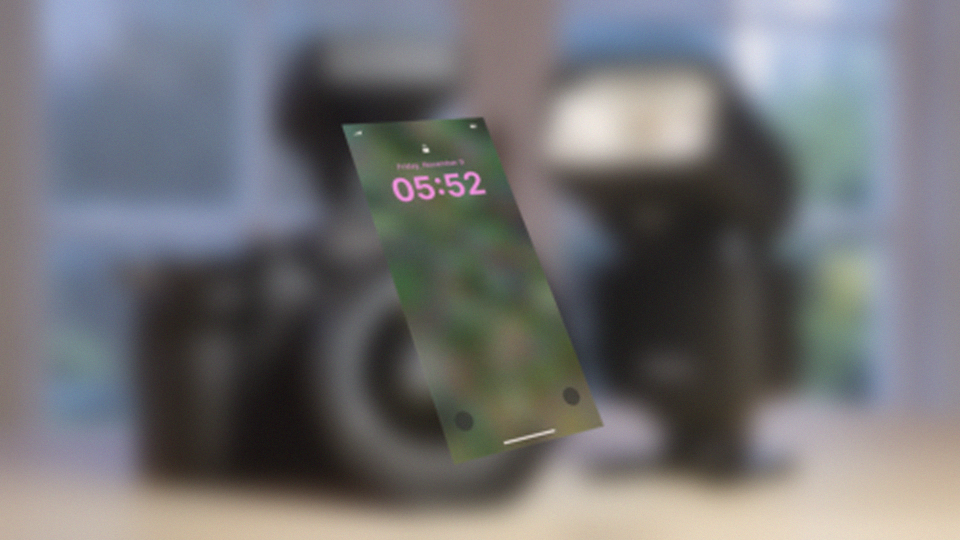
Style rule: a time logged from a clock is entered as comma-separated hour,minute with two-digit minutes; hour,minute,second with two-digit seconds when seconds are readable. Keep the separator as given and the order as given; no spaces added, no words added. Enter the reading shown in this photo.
5,52
